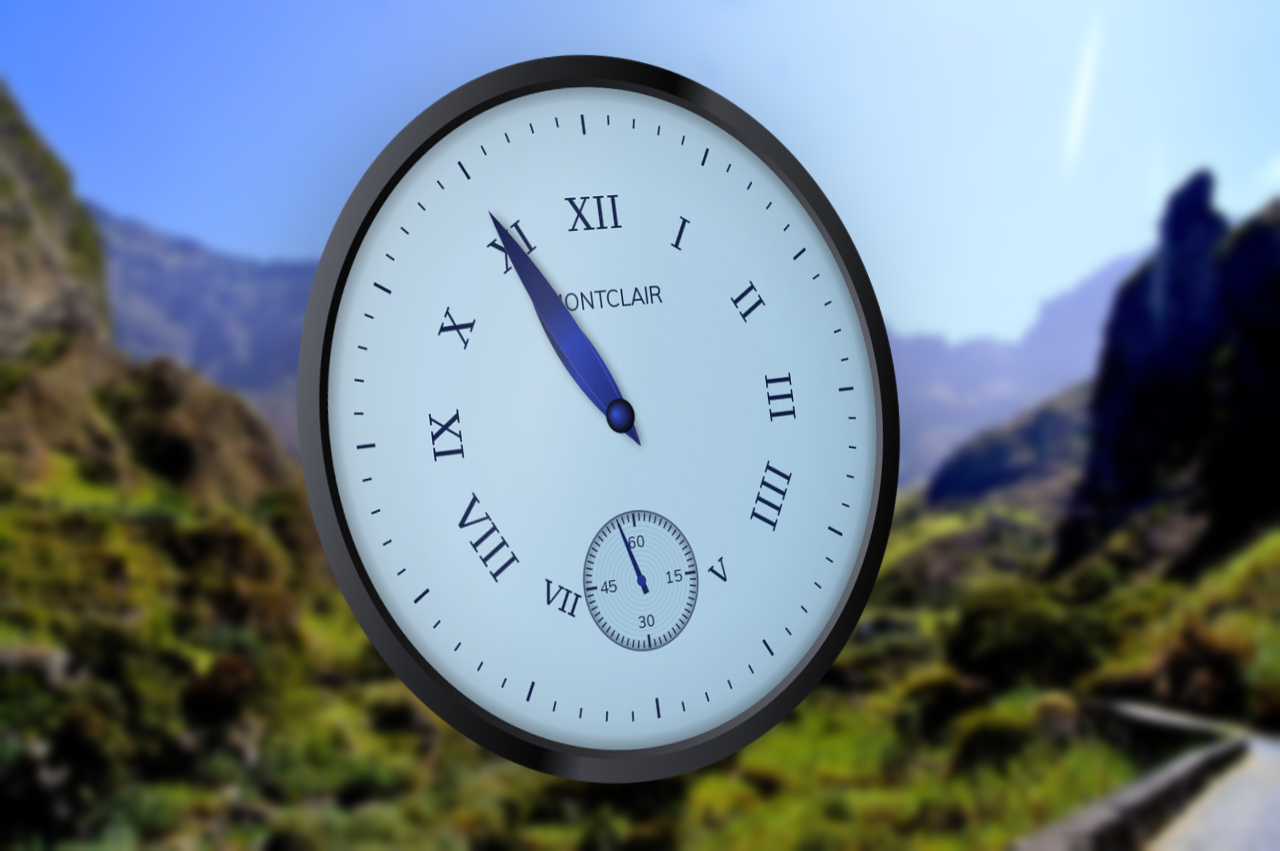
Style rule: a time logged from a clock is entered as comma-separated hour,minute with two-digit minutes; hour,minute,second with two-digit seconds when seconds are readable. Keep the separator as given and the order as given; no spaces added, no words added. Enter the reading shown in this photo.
10,54,57
